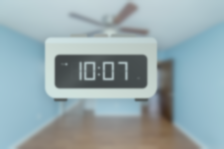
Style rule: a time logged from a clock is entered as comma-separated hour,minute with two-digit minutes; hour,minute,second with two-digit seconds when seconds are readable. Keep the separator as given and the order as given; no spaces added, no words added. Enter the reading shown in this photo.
10,07
